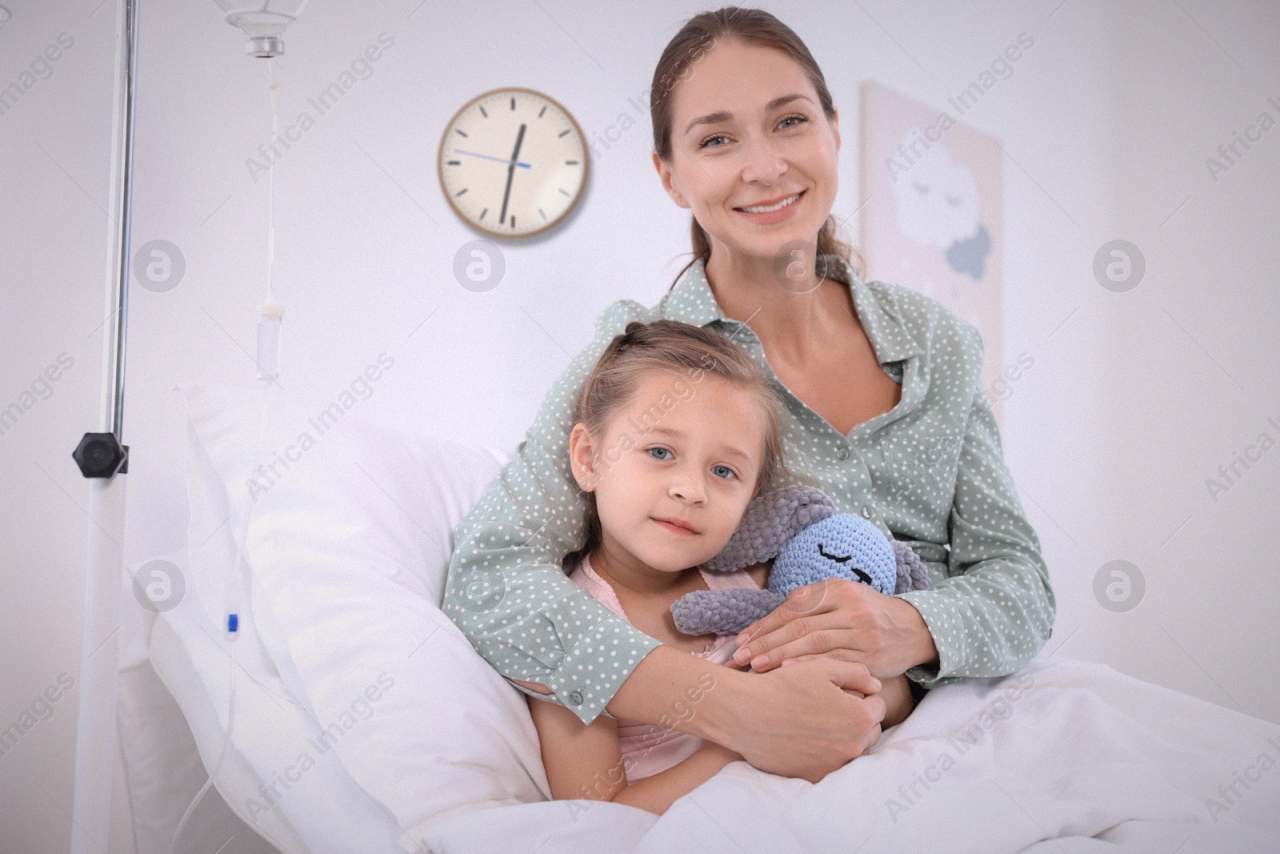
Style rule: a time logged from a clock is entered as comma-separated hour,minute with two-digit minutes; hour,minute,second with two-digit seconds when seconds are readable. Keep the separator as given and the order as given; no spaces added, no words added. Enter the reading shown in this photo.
12,31,47
